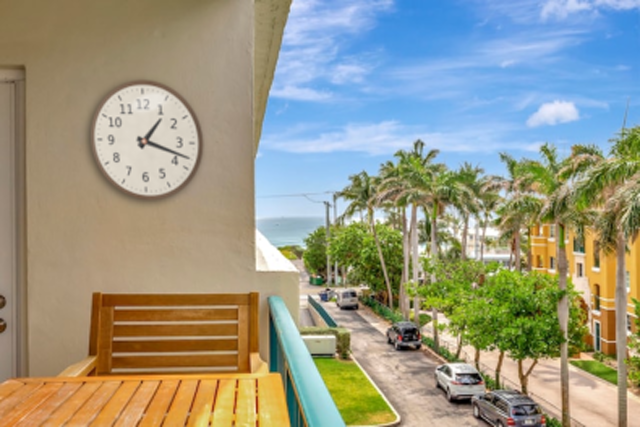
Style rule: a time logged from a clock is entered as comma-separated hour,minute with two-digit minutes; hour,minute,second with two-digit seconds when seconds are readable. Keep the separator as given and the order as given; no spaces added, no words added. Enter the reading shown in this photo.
1,18
